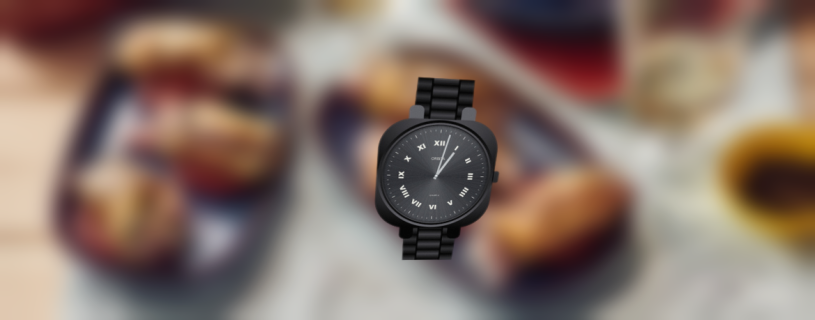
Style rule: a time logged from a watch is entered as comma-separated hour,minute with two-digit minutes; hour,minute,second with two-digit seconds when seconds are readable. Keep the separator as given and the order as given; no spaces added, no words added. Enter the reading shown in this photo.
1,02
